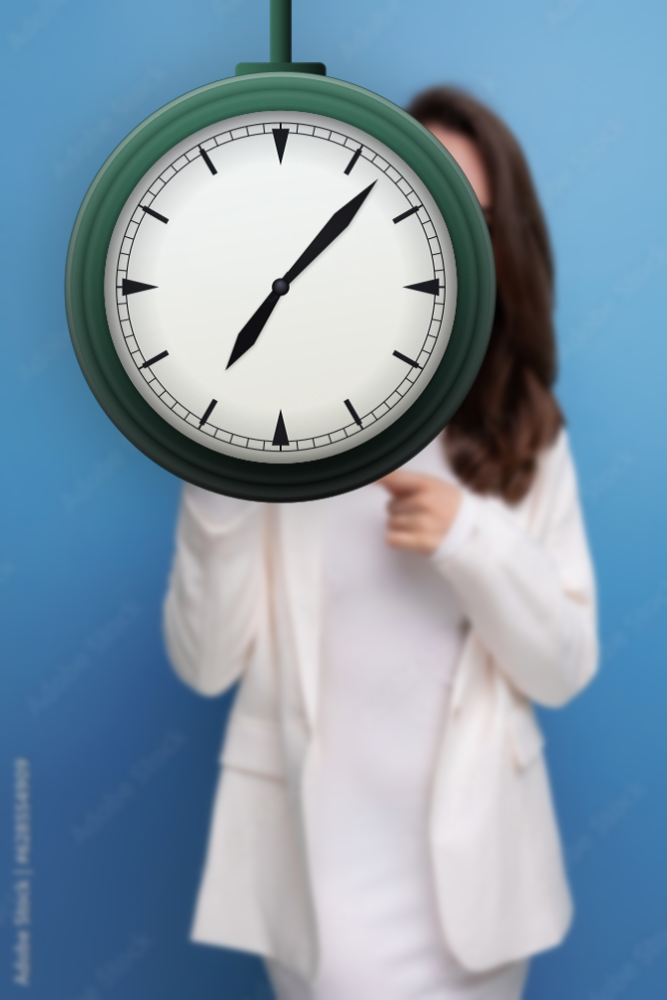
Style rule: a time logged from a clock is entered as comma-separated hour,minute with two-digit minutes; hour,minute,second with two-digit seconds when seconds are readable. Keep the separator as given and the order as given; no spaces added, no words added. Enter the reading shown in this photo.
7,07
